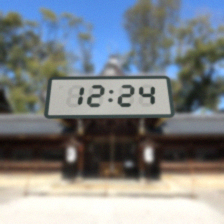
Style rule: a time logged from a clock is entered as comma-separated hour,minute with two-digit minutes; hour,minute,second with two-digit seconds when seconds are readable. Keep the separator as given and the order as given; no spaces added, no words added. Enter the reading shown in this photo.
12,24
